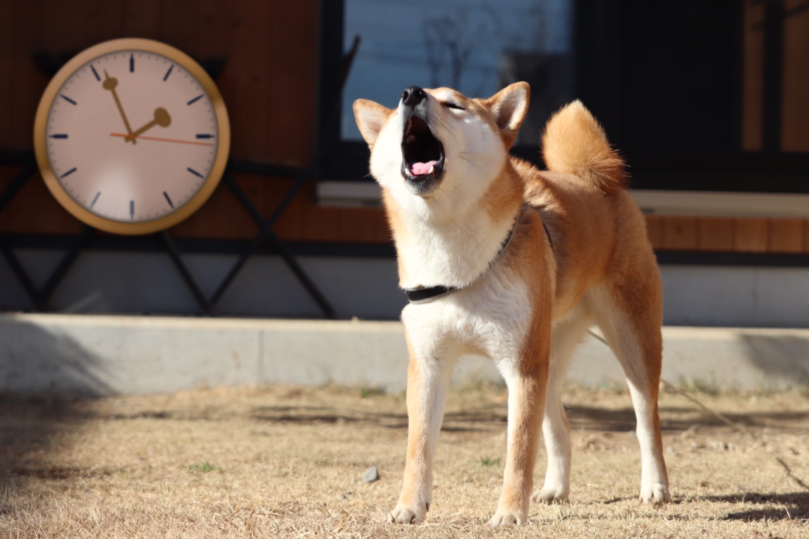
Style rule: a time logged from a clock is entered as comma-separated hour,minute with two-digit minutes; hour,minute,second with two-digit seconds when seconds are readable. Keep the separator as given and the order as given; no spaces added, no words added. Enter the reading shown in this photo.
1,56,16
